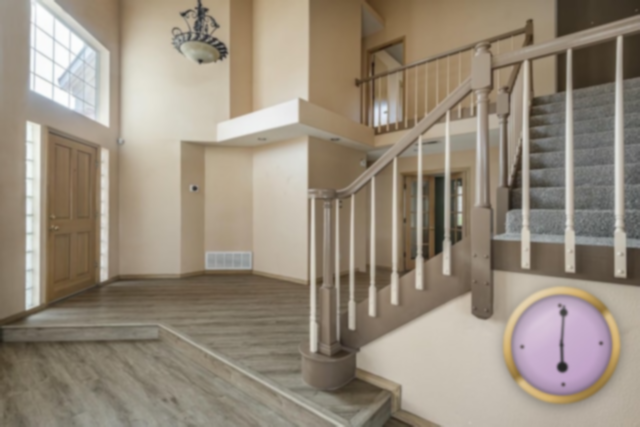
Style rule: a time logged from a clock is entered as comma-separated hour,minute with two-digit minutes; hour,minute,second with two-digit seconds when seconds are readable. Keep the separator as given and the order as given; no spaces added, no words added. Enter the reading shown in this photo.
6,01
